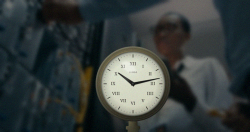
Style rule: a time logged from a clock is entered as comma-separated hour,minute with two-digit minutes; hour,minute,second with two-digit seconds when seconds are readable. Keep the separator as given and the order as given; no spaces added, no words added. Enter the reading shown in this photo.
10,13
